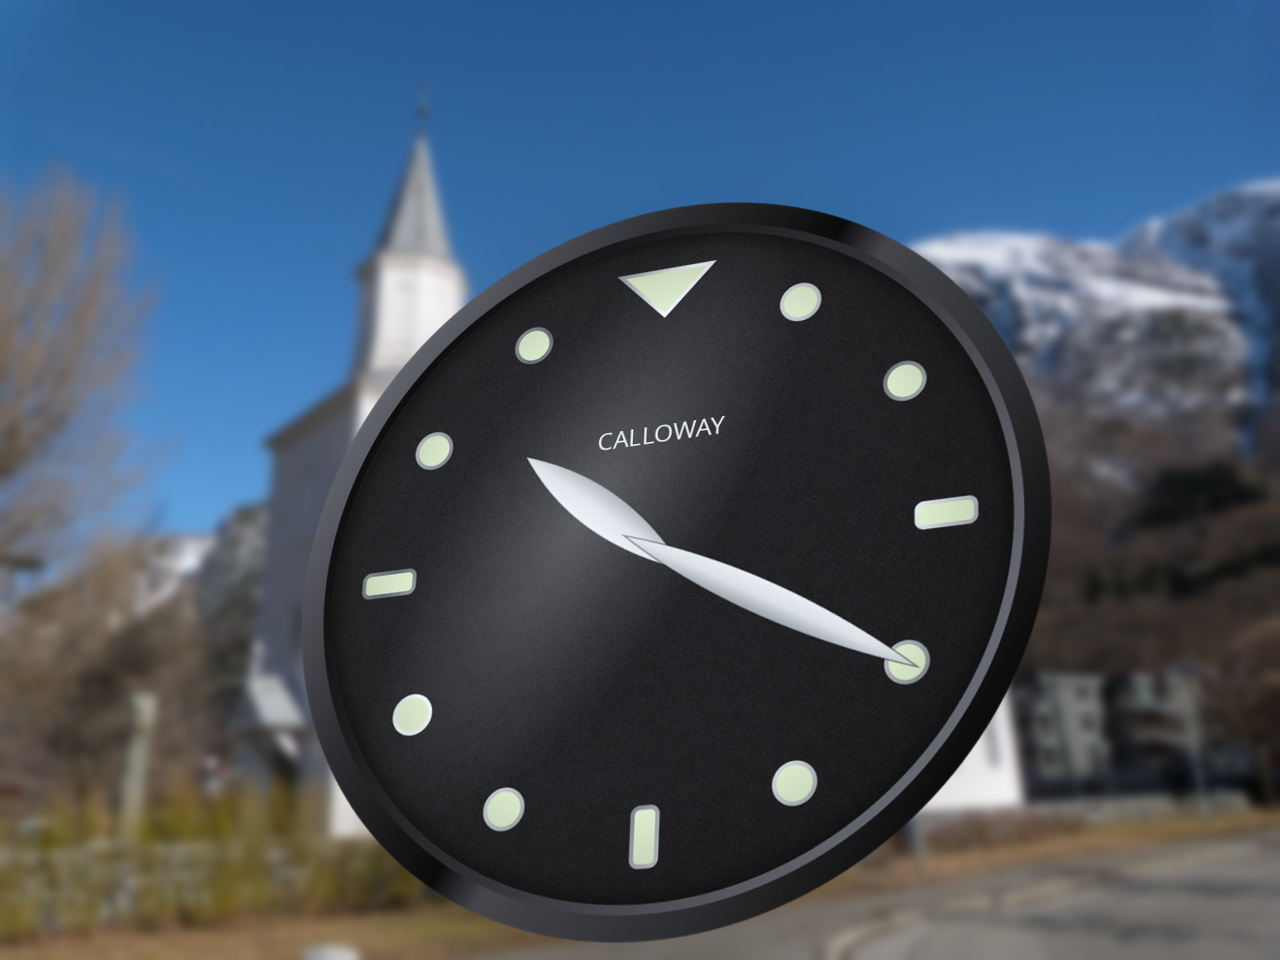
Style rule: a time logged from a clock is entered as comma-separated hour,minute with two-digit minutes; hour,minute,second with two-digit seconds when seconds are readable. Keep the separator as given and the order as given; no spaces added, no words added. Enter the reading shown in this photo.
10,20
